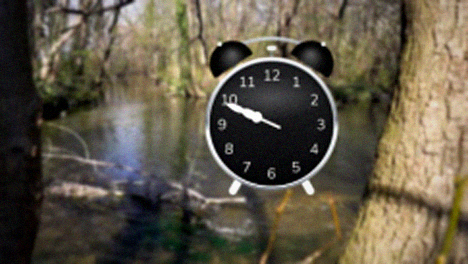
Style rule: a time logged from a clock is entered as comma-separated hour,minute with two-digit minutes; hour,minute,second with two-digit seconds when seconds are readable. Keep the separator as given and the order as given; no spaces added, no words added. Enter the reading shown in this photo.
9,49
